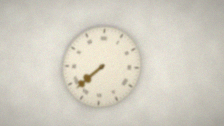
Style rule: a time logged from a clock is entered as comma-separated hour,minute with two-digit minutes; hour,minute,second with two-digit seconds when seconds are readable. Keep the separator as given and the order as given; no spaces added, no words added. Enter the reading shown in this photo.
7,38
